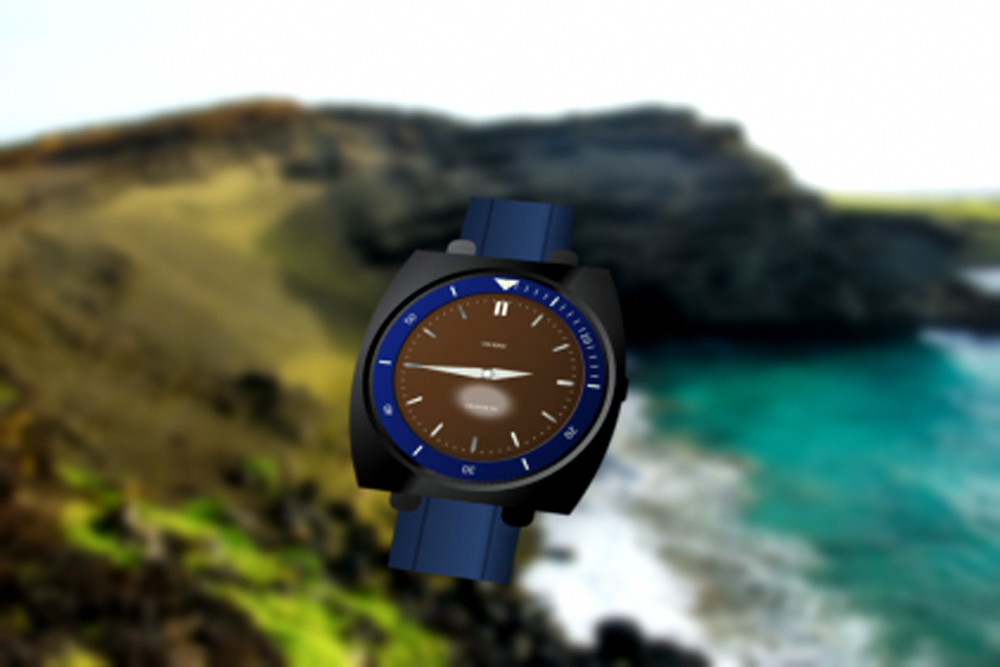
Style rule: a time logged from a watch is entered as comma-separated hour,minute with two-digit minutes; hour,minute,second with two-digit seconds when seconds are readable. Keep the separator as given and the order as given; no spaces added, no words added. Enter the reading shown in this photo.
2,45
